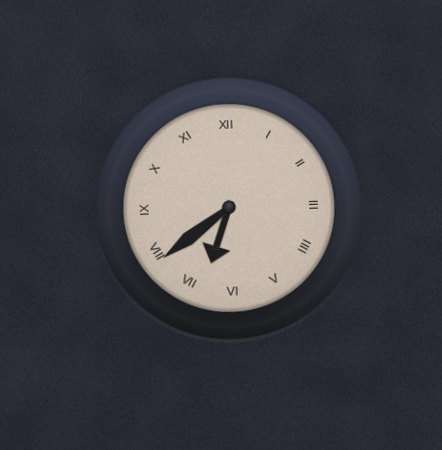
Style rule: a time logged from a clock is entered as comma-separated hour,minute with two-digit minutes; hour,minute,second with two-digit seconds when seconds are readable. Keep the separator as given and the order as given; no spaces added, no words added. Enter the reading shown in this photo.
6,39
